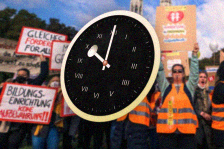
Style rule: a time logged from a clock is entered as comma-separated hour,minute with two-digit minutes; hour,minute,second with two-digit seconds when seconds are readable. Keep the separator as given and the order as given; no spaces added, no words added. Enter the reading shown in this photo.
10,00
